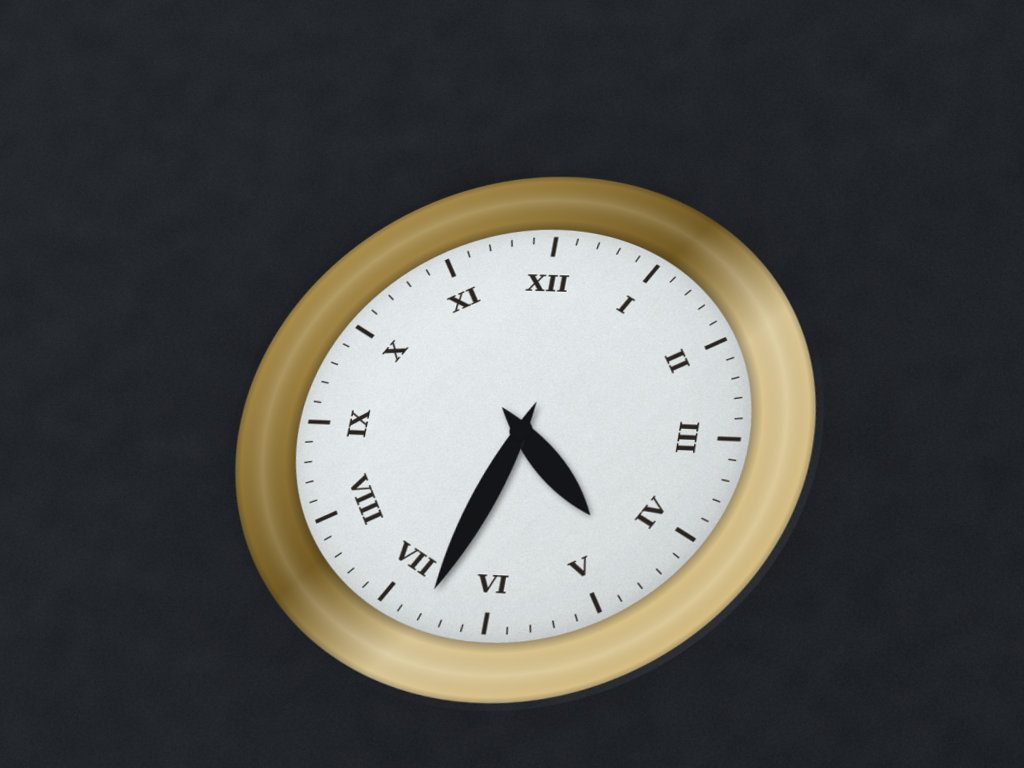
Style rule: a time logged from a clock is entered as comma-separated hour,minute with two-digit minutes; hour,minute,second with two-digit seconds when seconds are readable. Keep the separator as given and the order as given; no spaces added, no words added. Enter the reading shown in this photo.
4,33
